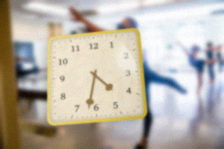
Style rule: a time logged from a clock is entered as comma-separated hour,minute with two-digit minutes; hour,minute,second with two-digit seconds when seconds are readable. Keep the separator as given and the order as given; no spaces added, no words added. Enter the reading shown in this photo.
4,32
